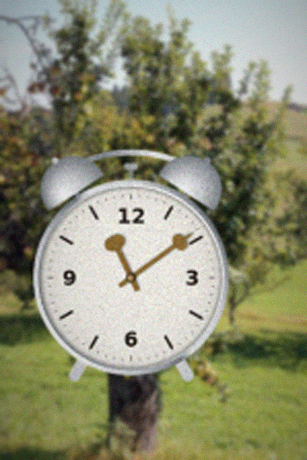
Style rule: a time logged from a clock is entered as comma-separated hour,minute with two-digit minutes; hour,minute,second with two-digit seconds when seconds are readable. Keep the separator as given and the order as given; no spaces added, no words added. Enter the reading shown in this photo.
11,09
